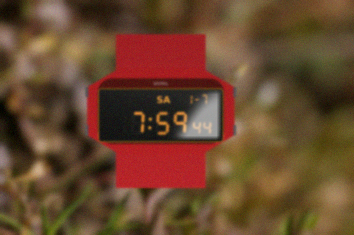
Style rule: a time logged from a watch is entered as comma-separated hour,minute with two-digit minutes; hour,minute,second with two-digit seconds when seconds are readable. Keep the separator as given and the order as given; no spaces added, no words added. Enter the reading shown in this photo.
7,59,44
